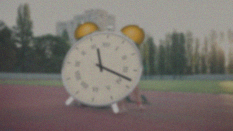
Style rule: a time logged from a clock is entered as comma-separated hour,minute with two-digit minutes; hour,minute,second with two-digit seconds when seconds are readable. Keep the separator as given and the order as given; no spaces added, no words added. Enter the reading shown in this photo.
11,18
